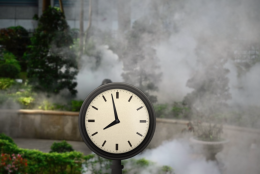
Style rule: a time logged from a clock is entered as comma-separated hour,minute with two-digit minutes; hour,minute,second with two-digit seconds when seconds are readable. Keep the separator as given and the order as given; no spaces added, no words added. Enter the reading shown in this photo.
7,58
